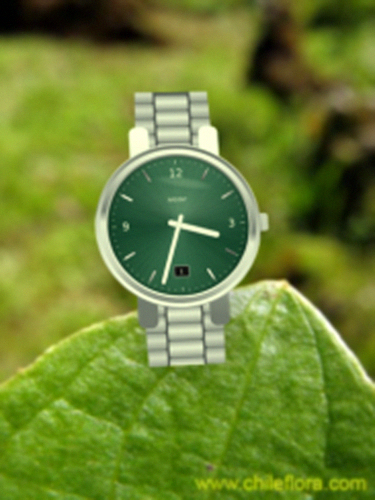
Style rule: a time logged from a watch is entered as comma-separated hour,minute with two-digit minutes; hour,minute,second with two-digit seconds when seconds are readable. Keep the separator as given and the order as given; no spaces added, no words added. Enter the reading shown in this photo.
3,33
